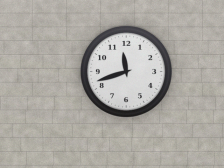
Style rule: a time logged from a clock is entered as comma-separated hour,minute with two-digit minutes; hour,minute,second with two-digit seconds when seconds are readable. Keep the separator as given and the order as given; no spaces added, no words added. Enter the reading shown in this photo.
11,42
